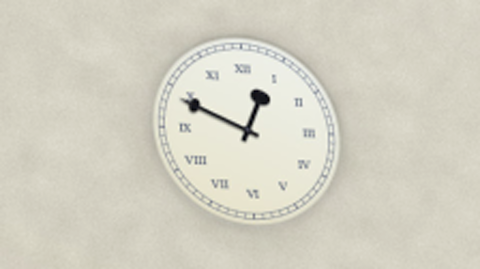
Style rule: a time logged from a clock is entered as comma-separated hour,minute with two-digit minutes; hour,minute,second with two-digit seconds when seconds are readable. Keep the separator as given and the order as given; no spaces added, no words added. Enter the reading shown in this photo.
12,49
